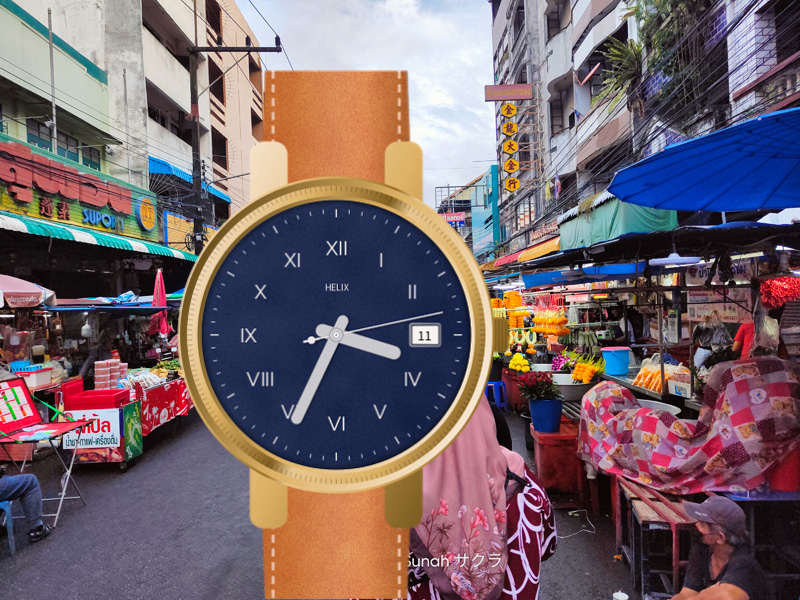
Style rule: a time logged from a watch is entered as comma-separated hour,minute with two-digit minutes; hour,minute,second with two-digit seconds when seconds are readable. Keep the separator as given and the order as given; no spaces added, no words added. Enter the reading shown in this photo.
3,34,13
